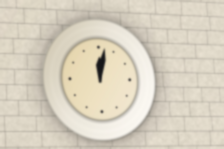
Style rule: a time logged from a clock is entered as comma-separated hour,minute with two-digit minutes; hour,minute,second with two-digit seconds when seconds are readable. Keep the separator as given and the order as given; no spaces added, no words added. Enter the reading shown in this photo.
12,02
